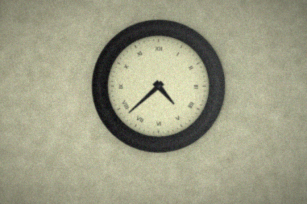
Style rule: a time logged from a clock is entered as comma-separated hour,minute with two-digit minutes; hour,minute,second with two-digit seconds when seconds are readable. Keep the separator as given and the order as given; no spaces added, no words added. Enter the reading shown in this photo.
4,38
